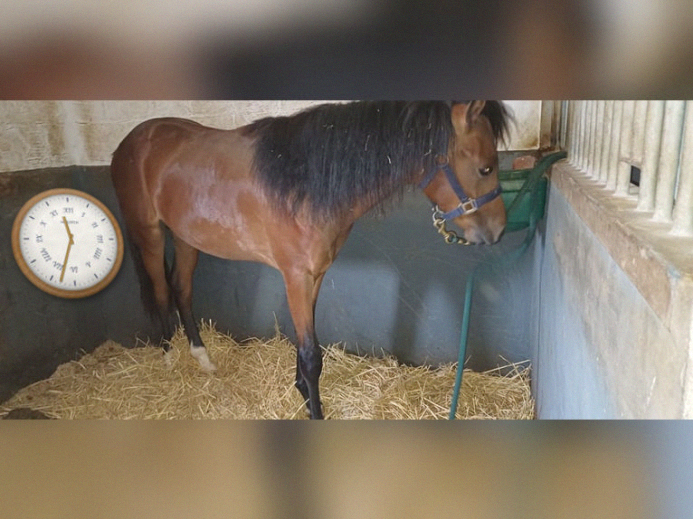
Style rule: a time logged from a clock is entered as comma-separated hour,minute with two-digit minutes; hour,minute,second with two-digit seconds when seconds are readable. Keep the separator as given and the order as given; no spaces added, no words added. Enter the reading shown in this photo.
11,33
